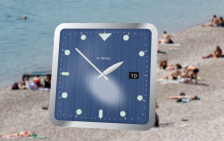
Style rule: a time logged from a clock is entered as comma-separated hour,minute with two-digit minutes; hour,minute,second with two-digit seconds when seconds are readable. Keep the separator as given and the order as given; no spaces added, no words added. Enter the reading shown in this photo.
1,52
